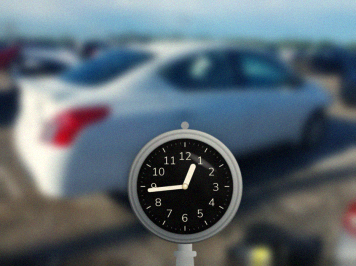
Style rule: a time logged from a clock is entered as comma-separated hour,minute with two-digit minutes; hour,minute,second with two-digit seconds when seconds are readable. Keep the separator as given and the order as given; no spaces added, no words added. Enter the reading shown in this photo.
12,44
